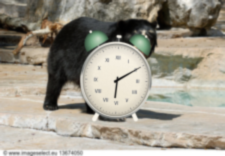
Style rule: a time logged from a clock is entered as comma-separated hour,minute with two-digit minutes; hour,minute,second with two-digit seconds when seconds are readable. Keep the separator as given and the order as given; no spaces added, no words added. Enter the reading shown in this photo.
6,10
